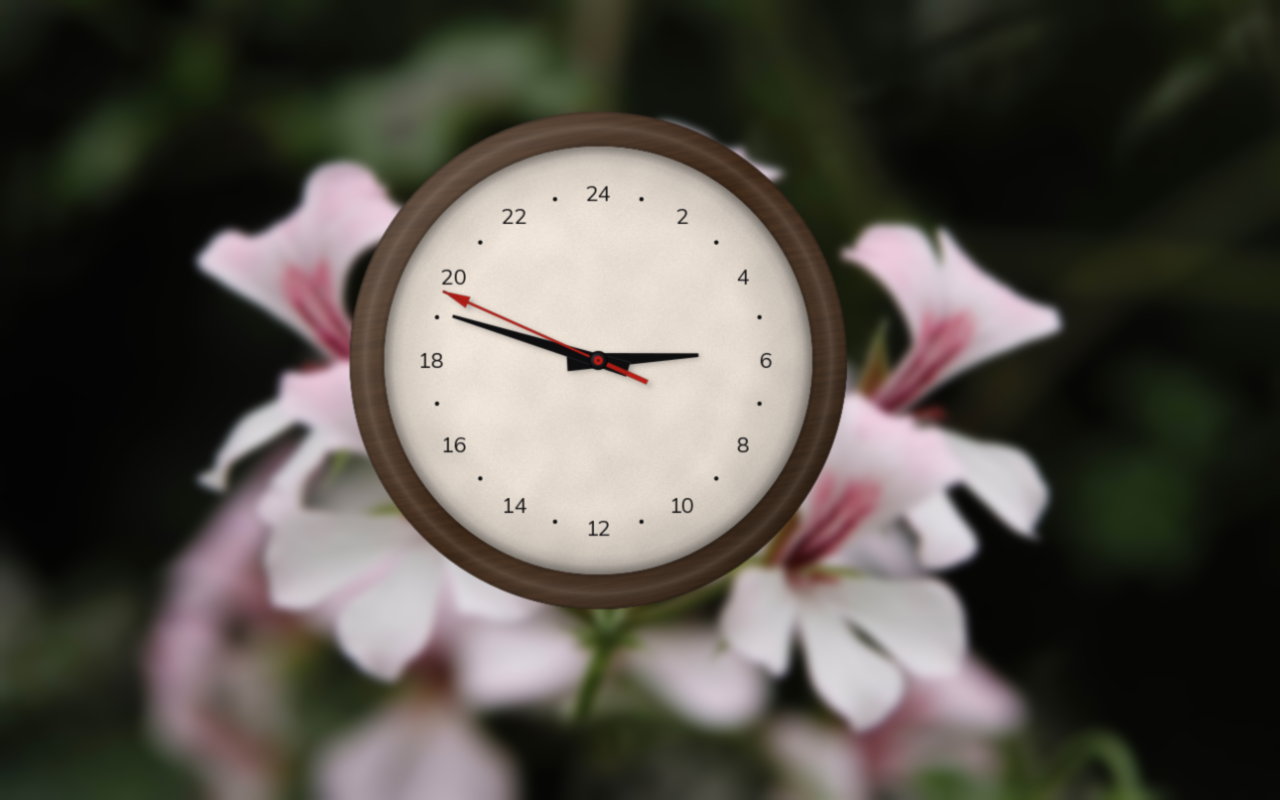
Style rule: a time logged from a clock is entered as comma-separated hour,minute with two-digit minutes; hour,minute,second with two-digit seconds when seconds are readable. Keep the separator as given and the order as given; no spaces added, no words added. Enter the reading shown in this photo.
5,47,49
